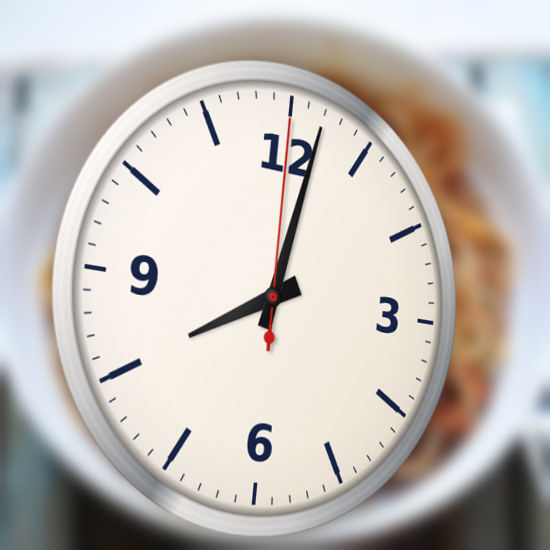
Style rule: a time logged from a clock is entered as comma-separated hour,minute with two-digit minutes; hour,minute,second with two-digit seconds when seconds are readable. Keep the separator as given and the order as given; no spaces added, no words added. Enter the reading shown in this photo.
8,02,00
